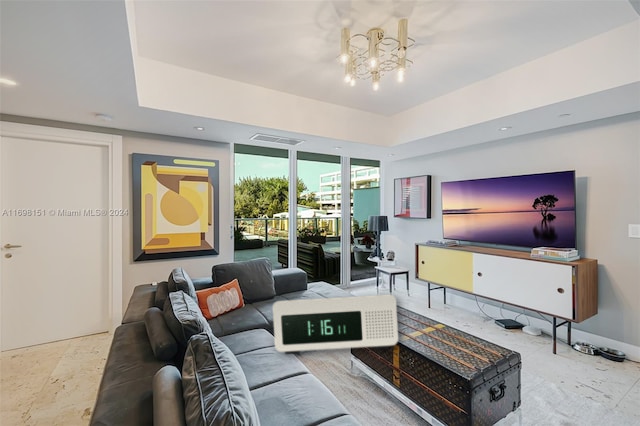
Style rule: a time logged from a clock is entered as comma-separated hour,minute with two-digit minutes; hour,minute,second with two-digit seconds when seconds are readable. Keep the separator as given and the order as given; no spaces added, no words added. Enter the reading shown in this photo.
1,16
